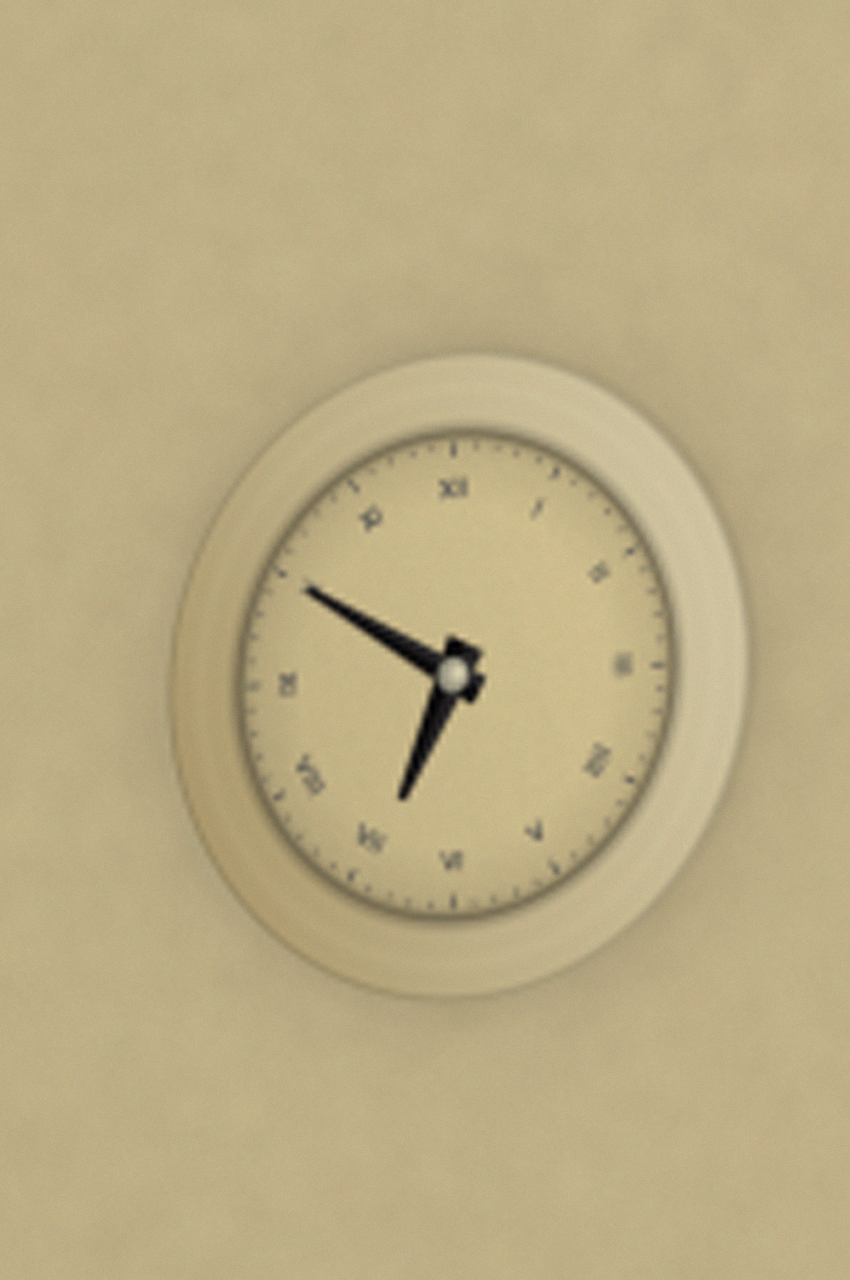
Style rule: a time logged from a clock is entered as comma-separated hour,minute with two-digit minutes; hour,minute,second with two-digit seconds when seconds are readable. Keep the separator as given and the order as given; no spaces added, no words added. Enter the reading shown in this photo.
6,50
